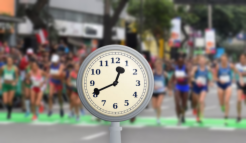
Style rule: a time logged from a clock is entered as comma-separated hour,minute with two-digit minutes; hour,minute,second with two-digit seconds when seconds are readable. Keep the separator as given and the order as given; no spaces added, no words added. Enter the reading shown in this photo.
12,41
